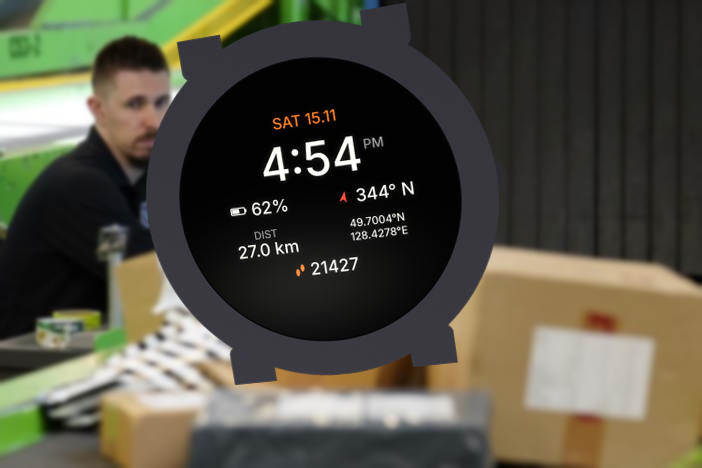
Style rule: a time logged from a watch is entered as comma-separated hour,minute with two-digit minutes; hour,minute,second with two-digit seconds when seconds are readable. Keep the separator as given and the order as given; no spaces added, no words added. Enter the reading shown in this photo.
4,54
